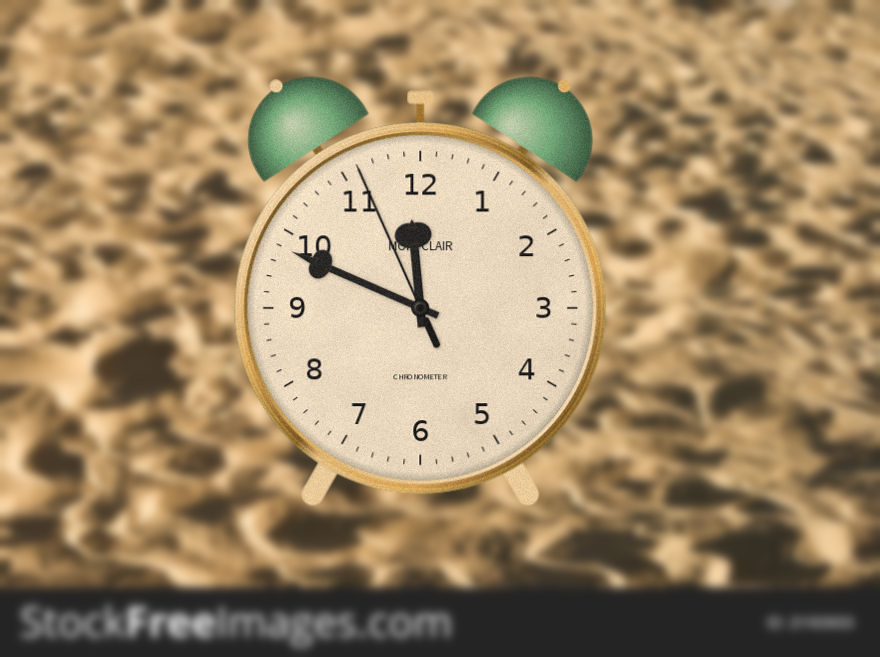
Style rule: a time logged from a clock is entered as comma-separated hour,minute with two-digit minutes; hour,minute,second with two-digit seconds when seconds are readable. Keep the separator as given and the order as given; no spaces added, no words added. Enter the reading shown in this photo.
11,48,56
